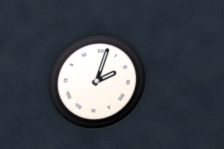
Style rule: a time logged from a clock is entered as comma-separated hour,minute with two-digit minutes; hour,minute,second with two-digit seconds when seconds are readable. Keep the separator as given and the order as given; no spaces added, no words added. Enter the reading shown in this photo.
2,02
